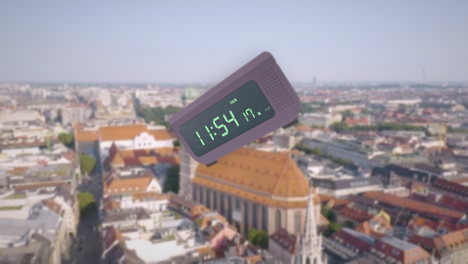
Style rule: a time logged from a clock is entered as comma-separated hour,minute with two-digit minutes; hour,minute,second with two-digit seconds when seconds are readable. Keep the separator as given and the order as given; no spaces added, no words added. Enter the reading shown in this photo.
11,54,17
